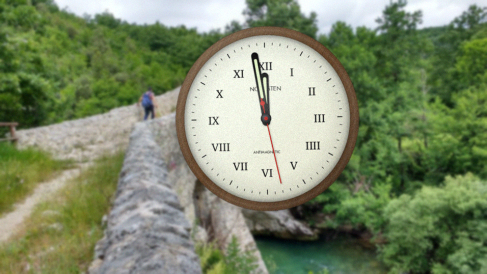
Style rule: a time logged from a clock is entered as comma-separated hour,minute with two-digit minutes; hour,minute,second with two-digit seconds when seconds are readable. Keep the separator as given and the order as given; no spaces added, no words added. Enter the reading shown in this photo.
11,58,28
